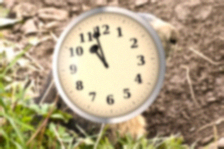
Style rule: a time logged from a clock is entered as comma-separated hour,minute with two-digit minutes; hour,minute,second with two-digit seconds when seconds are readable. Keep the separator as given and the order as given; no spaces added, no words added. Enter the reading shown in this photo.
10,58
